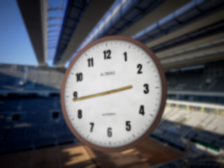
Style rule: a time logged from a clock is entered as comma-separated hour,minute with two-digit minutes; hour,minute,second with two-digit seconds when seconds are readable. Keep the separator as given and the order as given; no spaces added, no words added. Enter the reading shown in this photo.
2,44
